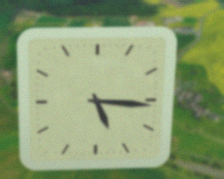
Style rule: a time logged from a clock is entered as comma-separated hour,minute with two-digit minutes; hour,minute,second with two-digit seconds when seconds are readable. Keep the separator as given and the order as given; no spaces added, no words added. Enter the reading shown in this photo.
5,16
